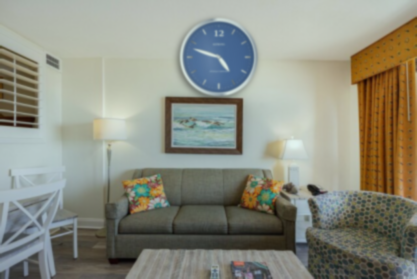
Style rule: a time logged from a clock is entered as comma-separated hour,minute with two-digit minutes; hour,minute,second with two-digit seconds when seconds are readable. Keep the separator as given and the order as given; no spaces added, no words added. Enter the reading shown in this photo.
4,48
